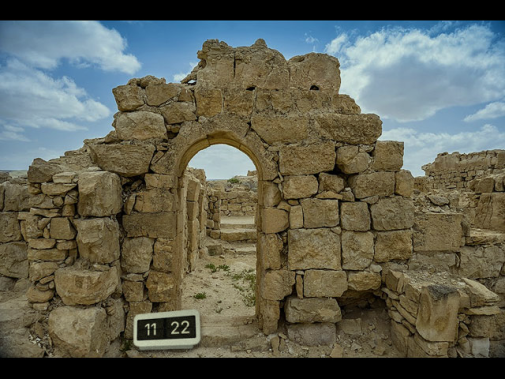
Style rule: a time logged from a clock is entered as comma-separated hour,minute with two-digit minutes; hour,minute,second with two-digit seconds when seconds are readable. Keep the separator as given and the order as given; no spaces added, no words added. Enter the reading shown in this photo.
11,22
